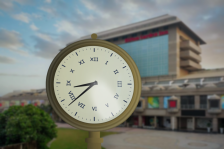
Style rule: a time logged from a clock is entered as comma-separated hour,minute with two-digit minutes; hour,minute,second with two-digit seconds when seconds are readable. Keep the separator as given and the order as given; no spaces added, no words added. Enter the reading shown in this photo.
8,38
